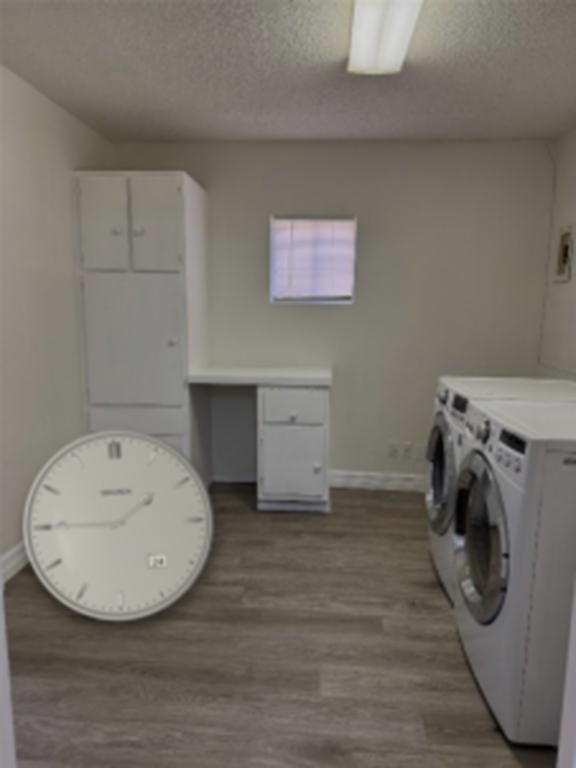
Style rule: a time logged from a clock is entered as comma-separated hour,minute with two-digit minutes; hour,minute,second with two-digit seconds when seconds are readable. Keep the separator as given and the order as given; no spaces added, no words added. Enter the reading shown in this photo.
1,45
